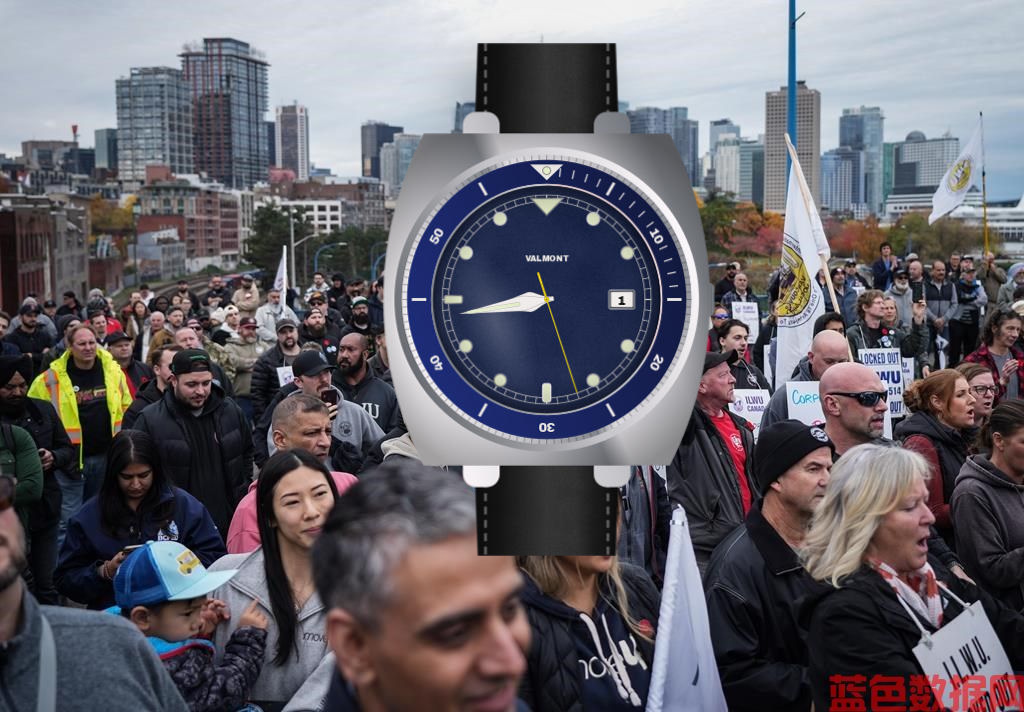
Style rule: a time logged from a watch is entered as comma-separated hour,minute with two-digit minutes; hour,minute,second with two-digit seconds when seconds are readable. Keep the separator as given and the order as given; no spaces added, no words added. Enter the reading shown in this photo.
8,43,27
